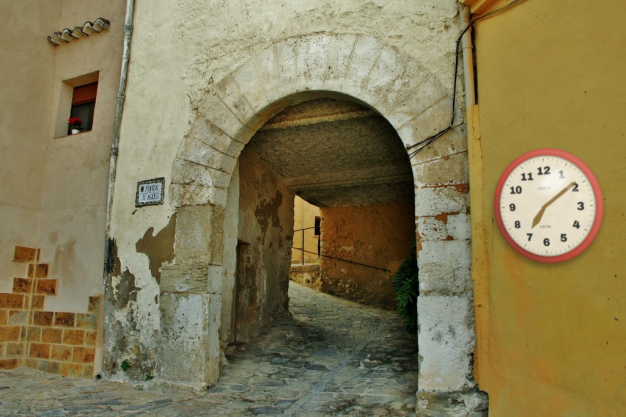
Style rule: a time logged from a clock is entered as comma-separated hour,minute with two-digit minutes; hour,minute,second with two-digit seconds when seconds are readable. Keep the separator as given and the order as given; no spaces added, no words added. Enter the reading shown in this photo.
7,09
